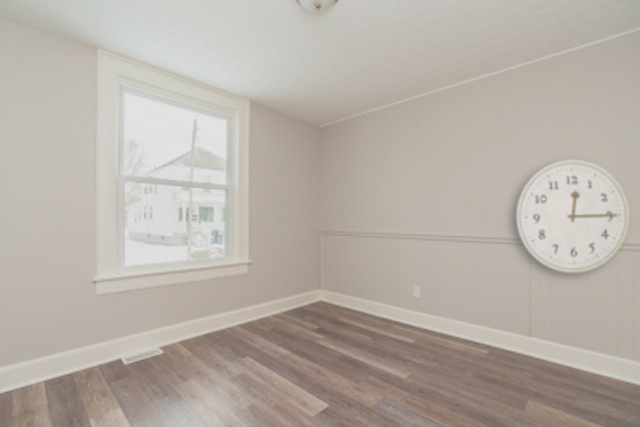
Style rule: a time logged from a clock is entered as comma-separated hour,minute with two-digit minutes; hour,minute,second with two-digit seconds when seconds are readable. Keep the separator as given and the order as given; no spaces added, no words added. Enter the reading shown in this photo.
12,15
